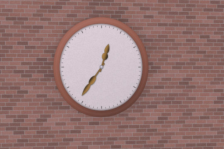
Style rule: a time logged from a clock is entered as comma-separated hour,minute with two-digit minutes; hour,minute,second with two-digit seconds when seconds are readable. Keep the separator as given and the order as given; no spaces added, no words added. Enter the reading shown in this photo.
12,36
